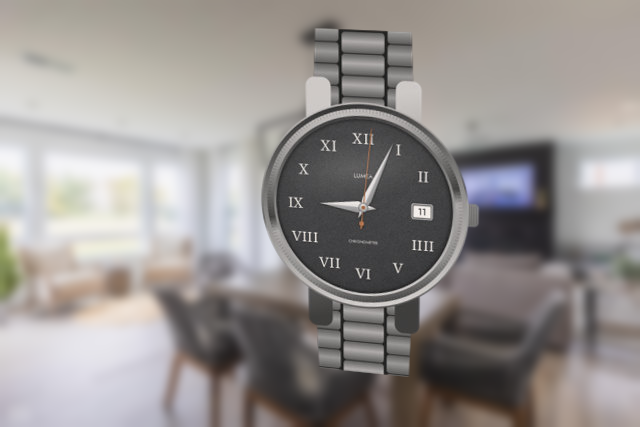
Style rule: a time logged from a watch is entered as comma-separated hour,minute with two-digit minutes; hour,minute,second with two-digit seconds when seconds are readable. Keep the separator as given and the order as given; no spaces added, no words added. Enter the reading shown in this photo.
9,04,01
